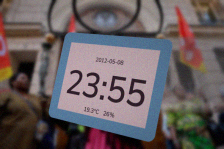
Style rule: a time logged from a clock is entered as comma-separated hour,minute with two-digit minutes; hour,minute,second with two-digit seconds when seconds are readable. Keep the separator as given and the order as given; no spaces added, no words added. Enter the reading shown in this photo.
23,55
